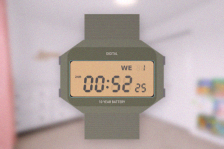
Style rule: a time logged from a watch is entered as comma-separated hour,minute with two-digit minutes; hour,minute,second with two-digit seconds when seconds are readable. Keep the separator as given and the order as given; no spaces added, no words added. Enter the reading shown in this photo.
0,52,25
